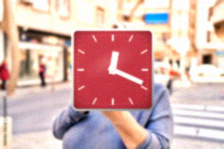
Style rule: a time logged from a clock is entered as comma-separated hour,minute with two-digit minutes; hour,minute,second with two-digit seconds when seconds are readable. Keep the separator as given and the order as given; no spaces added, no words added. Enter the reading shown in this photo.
12,19
